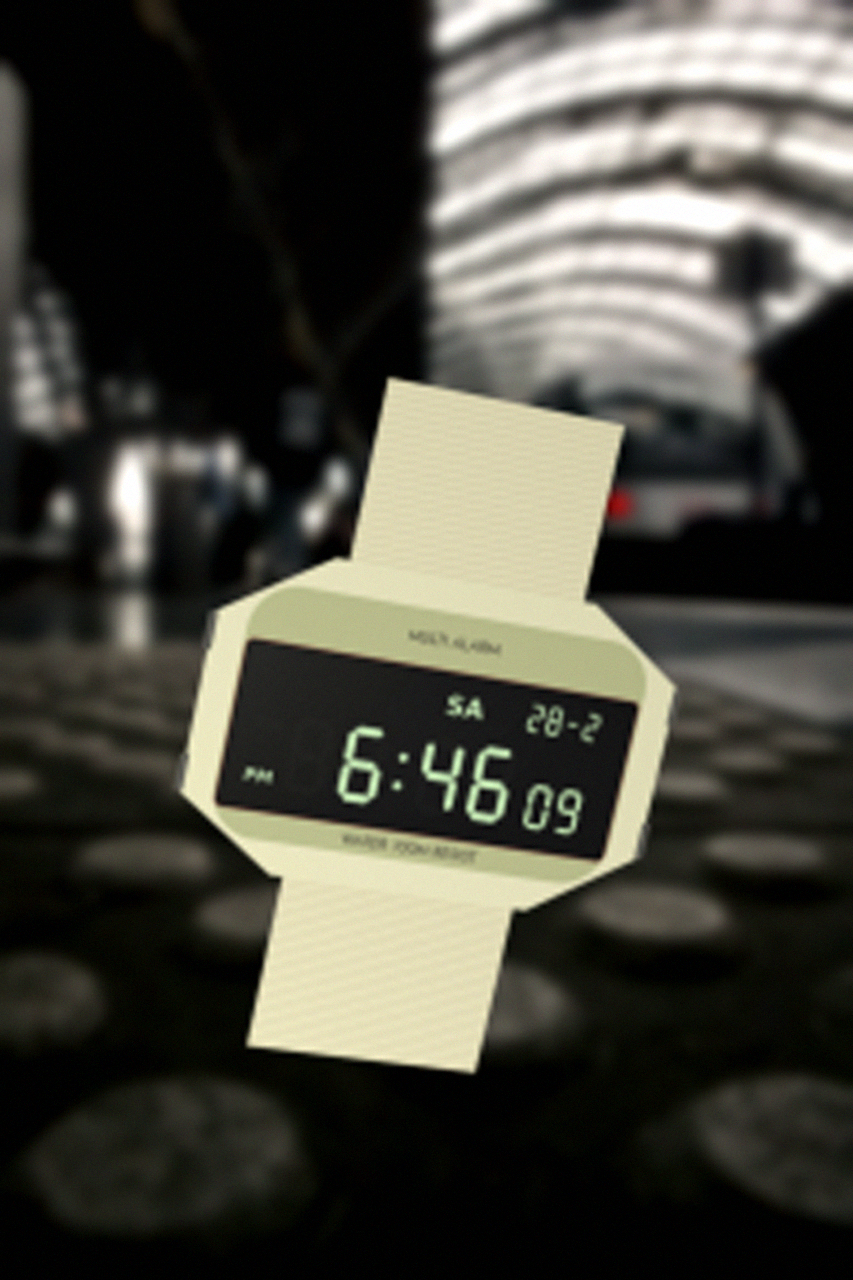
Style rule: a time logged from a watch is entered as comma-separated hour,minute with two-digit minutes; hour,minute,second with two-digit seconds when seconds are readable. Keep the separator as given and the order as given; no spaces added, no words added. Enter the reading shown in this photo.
6,46,09
